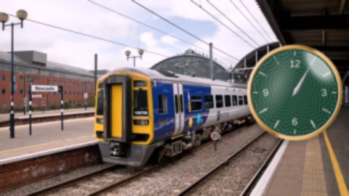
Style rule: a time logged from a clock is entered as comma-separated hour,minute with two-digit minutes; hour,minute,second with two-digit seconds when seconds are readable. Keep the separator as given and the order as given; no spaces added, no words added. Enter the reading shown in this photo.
1,05
